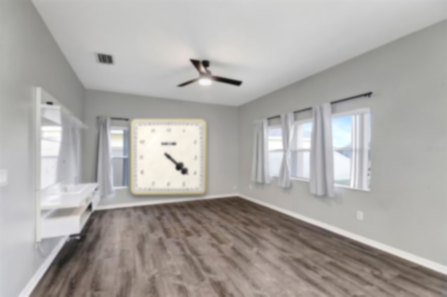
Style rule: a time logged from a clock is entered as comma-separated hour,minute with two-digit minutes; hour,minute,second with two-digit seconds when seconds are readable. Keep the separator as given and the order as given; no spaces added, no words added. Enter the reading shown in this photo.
4,22
